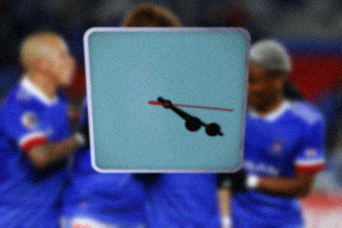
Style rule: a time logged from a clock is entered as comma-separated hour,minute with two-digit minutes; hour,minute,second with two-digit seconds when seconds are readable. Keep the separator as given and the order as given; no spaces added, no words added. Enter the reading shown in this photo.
4,20,16
